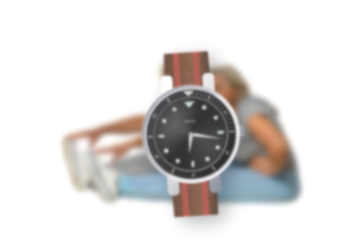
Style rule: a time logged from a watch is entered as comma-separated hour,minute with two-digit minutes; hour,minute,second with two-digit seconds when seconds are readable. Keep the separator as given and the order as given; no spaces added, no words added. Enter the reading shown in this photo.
6,17
